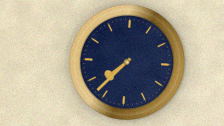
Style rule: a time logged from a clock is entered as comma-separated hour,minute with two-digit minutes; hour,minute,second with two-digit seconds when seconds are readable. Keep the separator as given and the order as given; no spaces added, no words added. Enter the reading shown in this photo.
7,37
